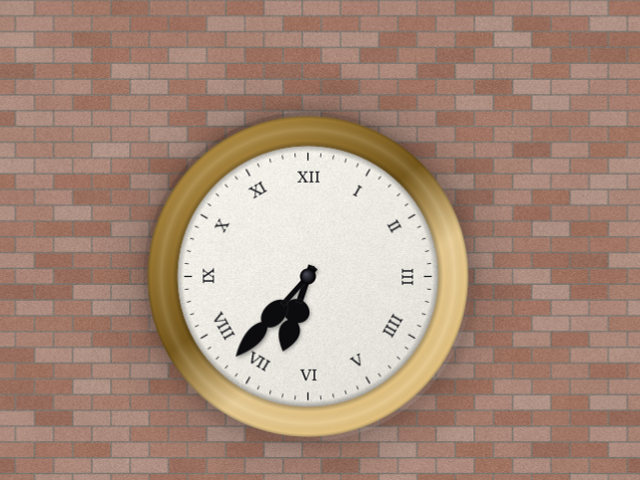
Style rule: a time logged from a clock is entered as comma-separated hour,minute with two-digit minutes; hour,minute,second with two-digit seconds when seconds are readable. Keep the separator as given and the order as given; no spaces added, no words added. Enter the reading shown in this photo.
6,37
